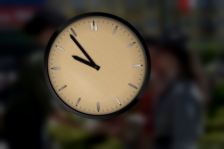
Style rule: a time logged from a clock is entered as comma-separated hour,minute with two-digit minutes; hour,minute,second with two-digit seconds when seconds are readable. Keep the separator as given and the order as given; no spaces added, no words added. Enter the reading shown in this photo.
9,54
